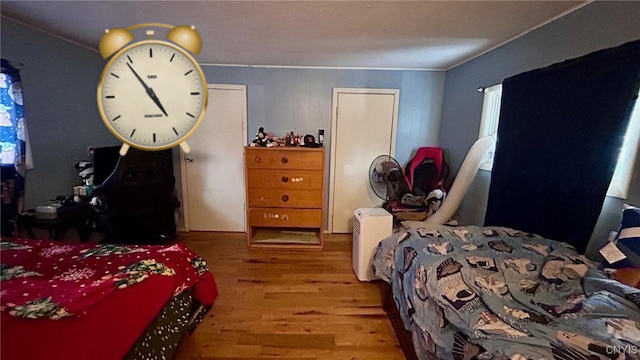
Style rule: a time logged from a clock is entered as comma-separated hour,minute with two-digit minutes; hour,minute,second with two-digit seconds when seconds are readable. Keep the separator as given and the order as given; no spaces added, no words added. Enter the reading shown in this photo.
4,54
